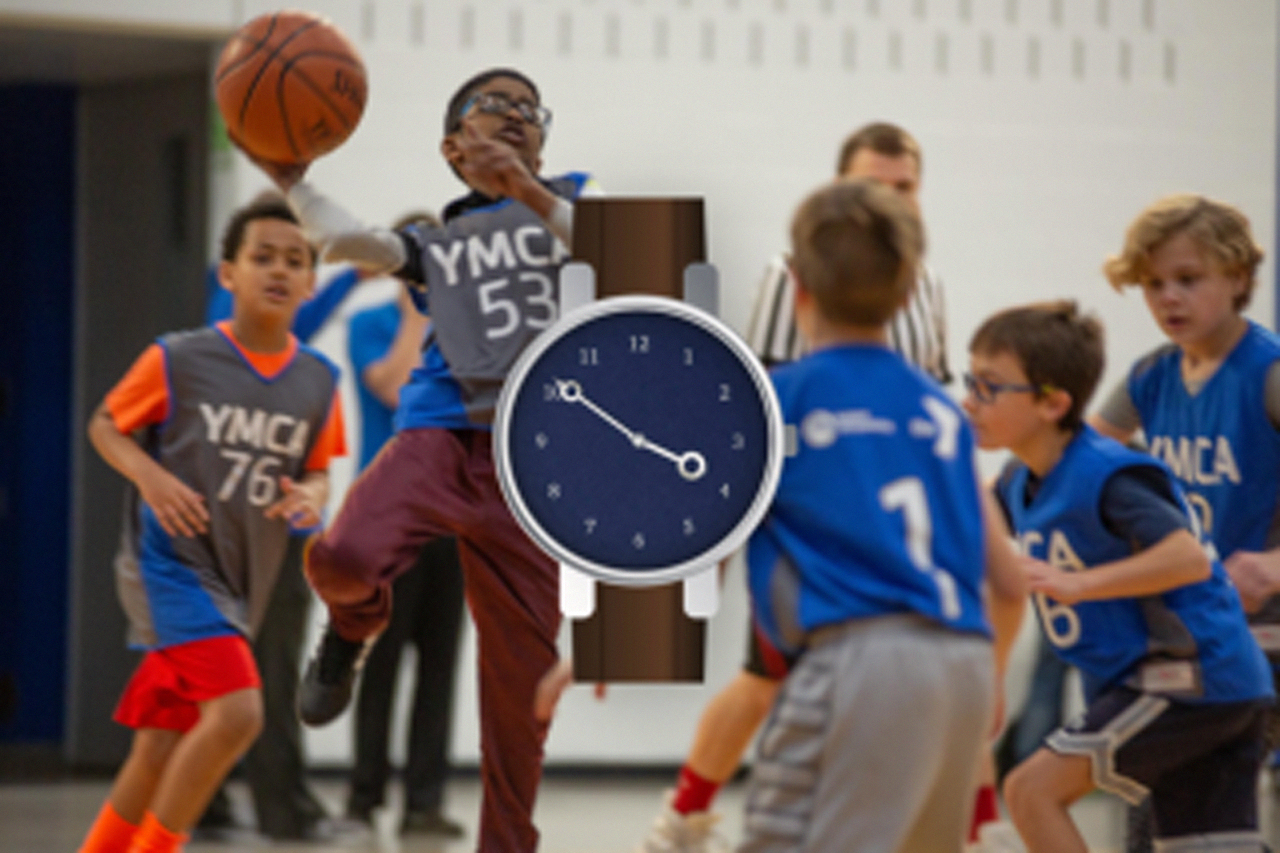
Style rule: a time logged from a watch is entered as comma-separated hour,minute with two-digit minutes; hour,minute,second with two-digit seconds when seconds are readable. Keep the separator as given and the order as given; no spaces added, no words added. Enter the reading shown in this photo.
3,51
